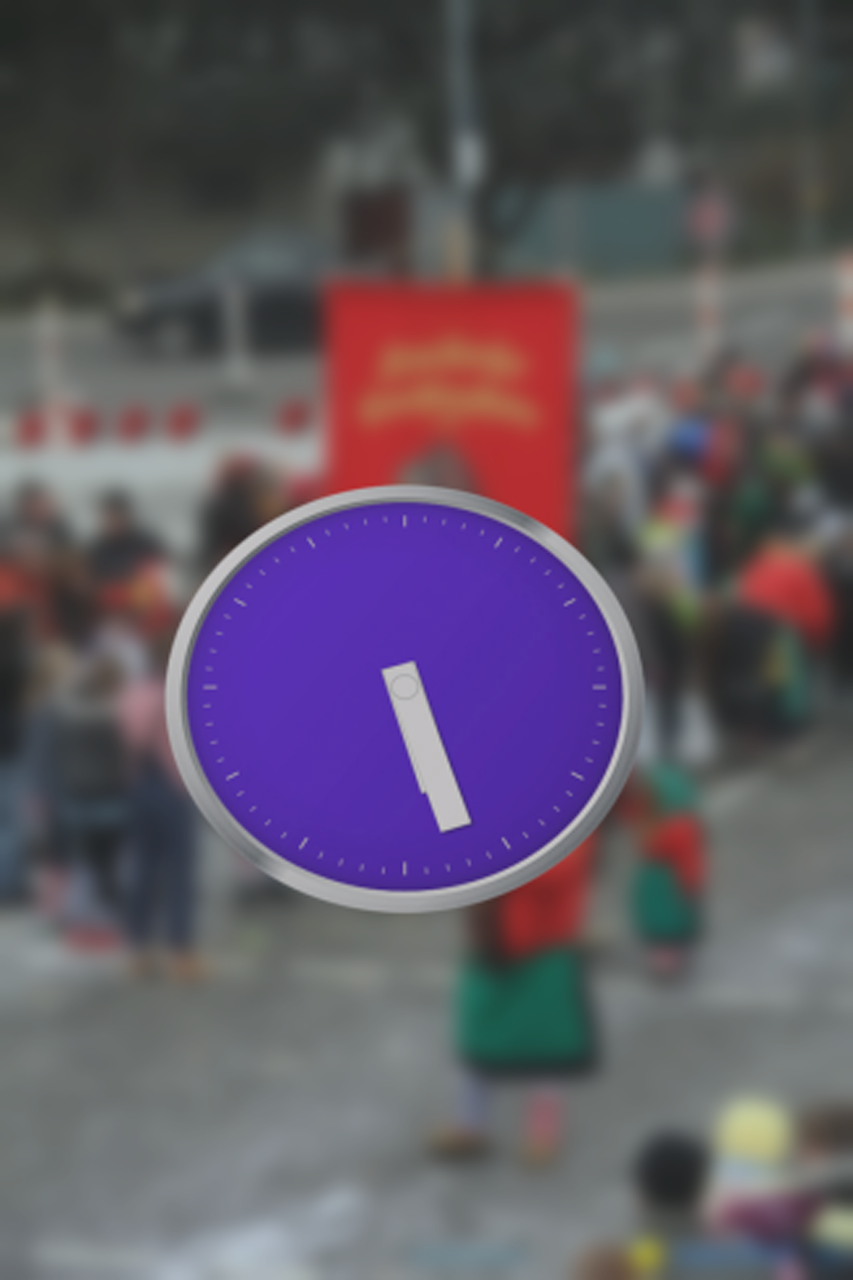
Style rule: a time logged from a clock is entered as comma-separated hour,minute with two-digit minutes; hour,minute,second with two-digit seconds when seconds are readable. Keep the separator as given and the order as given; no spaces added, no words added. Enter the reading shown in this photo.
5,27
